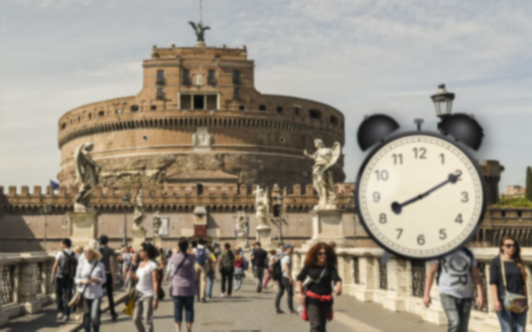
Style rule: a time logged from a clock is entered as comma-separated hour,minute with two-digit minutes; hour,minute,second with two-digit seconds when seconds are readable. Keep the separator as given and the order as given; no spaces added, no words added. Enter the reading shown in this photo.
8,10
